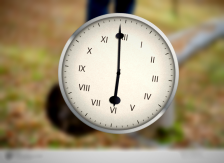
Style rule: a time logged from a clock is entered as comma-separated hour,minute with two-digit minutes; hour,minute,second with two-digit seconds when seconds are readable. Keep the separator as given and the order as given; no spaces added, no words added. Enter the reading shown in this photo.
5,59
